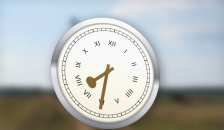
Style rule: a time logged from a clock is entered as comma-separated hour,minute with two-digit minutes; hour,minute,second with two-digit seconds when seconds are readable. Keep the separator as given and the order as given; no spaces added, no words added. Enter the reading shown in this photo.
7,30
